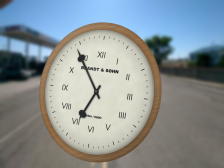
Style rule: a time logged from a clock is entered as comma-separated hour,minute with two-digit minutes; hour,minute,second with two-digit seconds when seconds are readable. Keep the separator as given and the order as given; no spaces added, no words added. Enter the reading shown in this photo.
6,54
